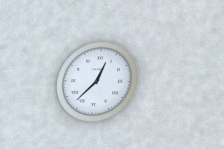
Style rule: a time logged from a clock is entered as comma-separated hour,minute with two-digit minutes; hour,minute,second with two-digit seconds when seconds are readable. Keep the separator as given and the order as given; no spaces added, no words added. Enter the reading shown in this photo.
12,37
